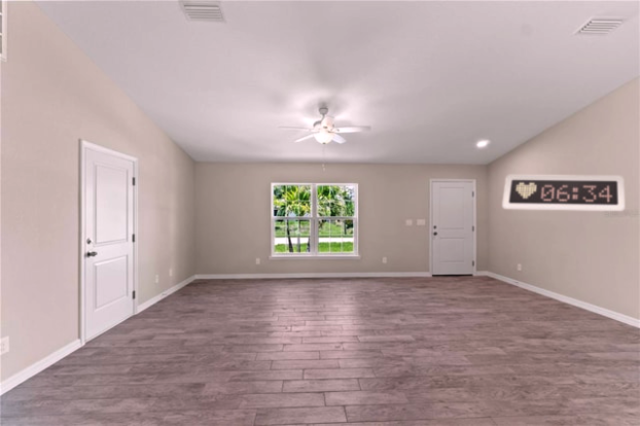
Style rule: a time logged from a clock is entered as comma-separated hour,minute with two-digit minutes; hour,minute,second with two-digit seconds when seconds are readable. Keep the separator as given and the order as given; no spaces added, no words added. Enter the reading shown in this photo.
6,34
